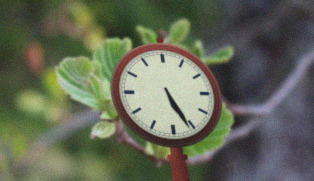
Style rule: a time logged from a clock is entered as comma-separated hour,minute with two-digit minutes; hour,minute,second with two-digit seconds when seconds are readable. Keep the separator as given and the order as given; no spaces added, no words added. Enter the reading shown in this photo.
5,26
